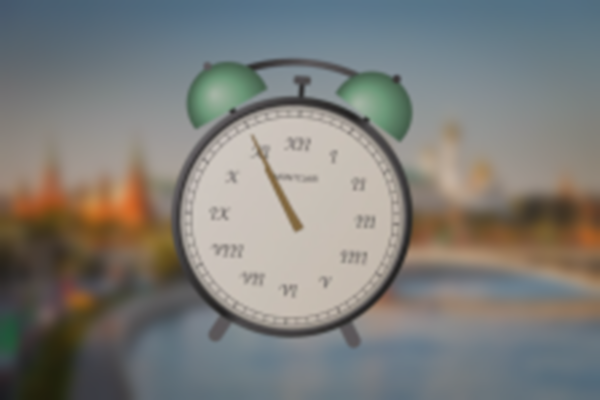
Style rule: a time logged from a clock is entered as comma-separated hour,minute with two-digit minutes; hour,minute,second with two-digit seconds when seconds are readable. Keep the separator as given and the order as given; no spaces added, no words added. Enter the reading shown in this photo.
10,55
